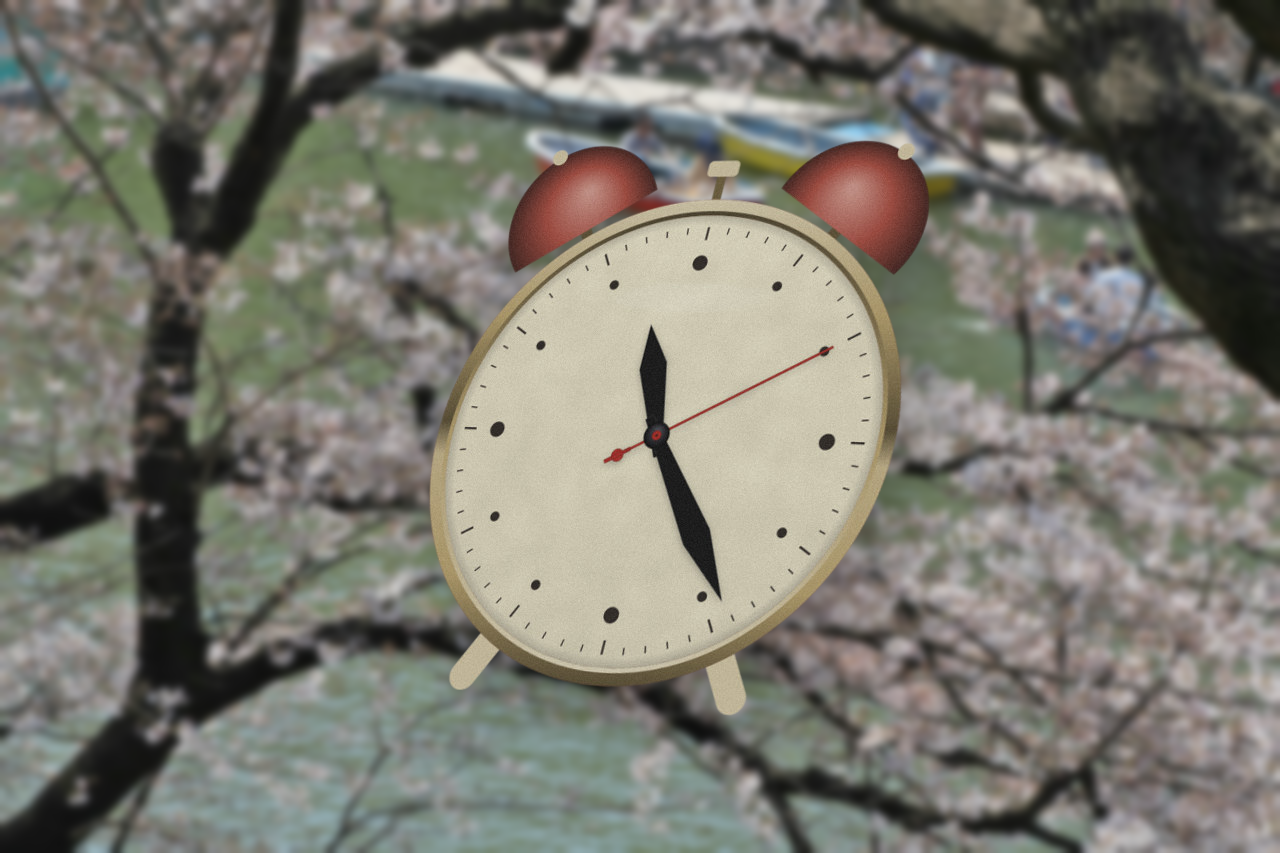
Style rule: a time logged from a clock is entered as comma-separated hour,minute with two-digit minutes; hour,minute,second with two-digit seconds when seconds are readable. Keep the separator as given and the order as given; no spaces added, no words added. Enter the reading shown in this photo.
11,24,10
